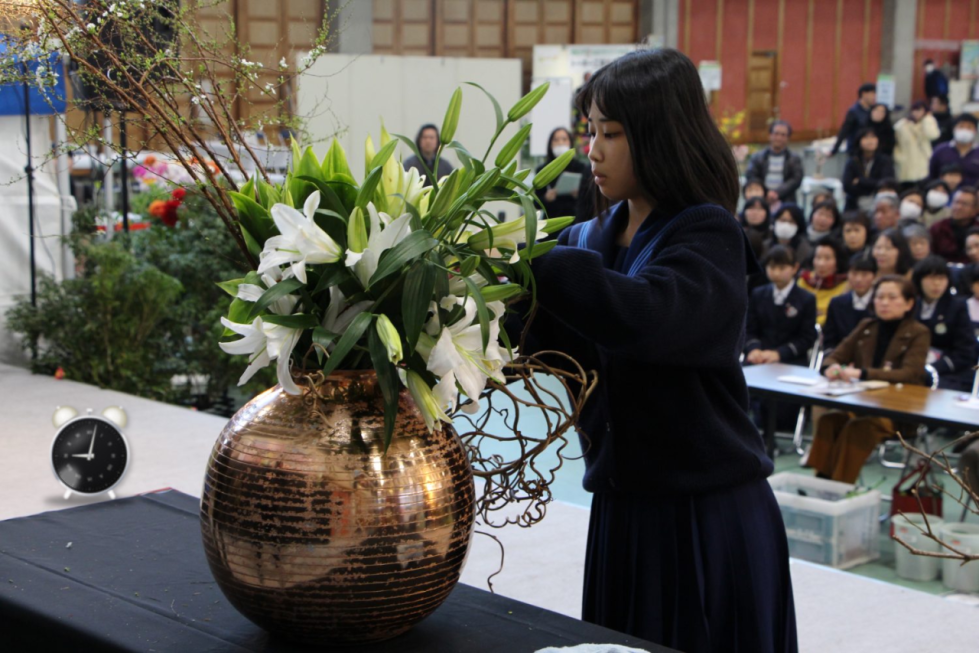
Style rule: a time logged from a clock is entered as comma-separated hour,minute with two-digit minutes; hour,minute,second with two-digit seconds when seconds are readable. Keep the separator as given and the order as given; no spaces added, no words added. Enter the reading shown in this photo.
9,02
